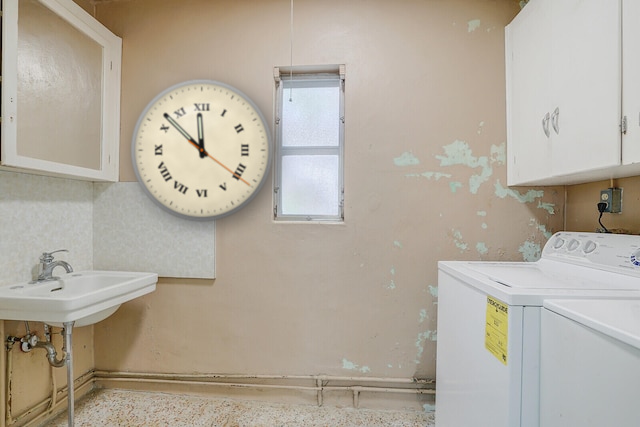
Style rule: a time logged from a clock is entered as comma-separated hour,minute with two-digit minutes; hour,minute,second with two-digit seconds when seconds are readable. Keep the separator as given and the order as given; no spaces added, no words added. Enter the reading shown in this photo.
11,52,21
